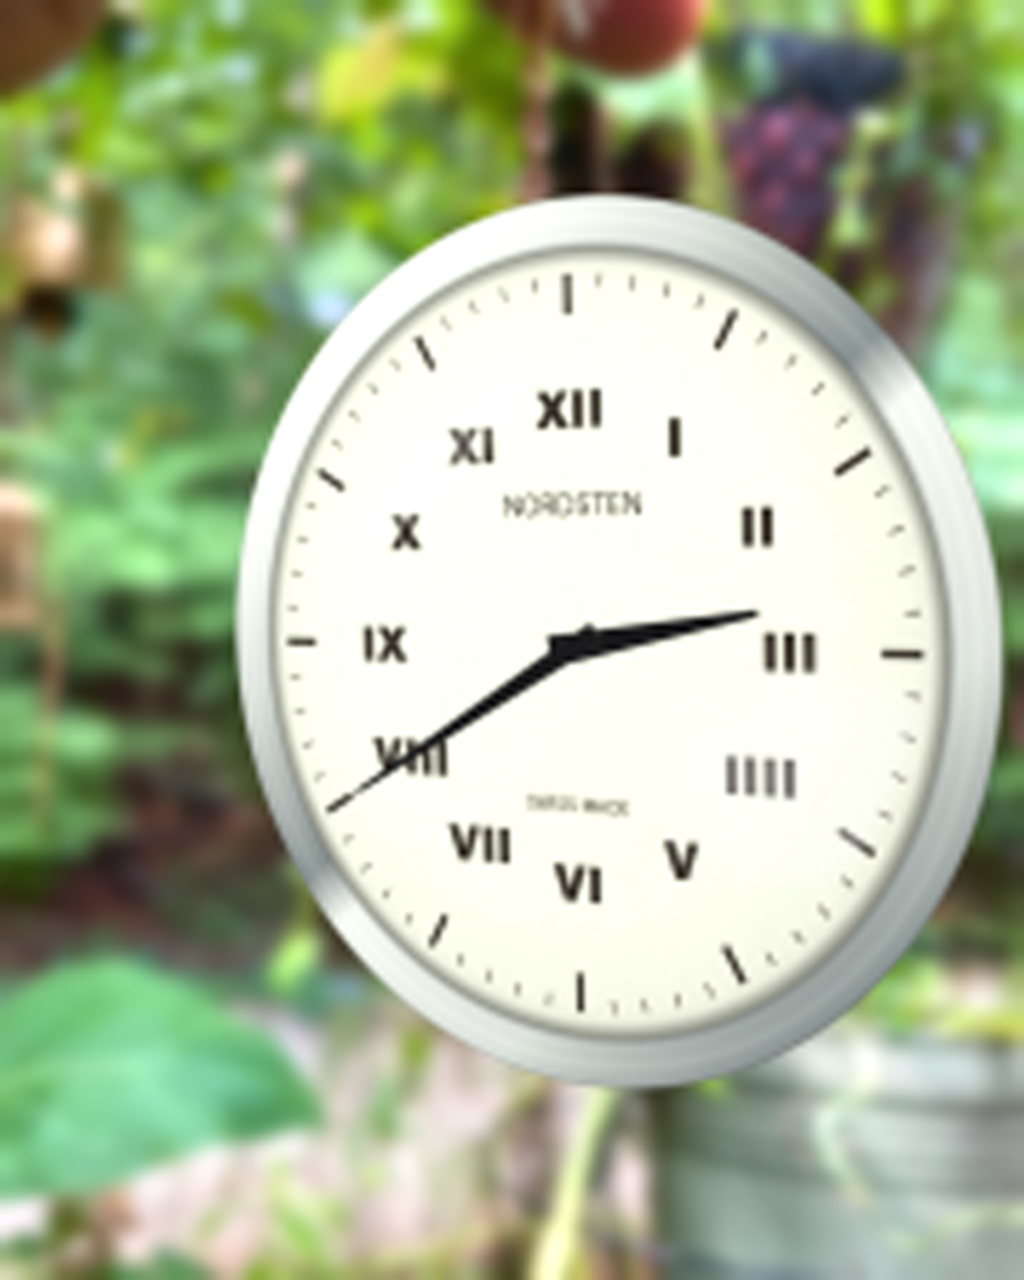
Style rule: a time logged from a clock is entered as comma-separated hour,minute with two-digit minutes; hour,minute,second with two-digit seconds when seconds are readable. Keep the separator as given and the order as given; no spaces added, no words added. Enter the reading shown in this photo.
2,40
